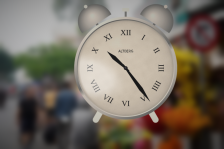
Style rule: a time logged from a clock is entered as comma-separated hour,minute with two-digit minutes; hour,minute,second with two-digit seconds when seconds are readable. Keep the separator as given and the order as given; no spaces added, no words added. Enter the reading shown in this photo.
10,24
